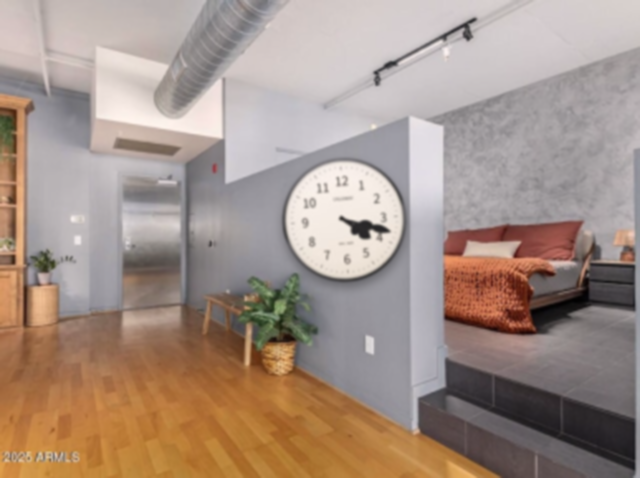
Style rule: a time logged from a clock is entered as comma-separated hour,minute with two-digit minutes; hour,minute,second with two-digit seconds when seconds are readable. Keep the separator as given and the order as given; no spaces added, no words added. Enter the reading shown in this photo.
4,18
